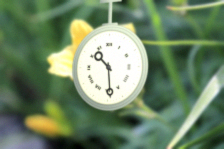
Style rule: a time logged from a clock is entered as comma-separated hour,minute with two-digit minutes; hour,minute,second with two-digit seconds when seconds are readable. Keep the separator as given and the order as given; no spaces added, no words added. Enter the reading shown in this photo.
10,29
